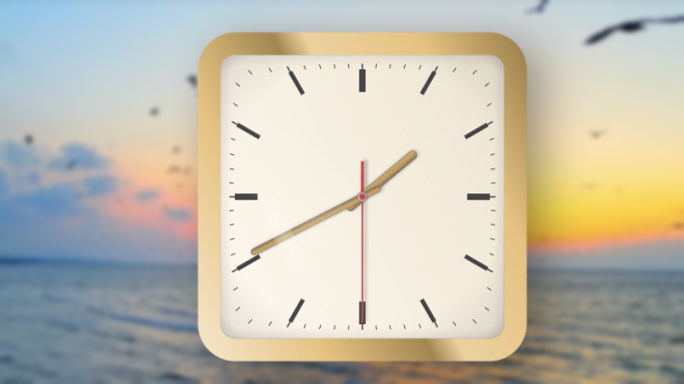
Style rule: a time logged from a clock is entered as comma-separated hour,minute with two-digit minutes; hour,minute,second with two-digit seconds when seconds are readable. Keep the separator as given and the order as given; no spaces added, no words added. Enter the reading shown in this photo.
1,40,30
